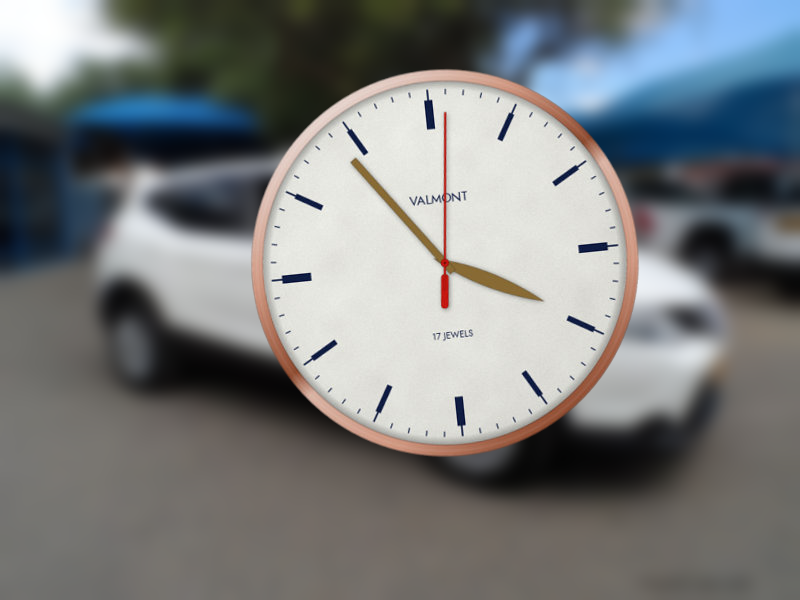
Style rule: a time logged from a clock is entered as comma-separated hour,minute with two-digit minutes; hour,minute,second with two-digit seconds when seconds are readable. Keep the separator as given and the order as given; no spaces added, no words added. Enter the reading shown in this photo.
3,54,01
